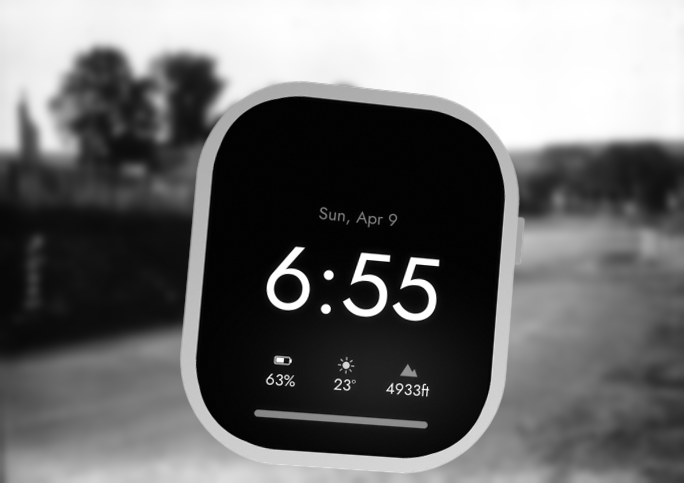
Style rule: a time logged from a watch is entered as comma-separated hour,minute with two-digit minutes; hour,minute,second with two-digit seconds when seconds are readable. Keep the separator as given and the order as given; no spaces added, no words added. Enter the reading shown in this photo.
6,55
